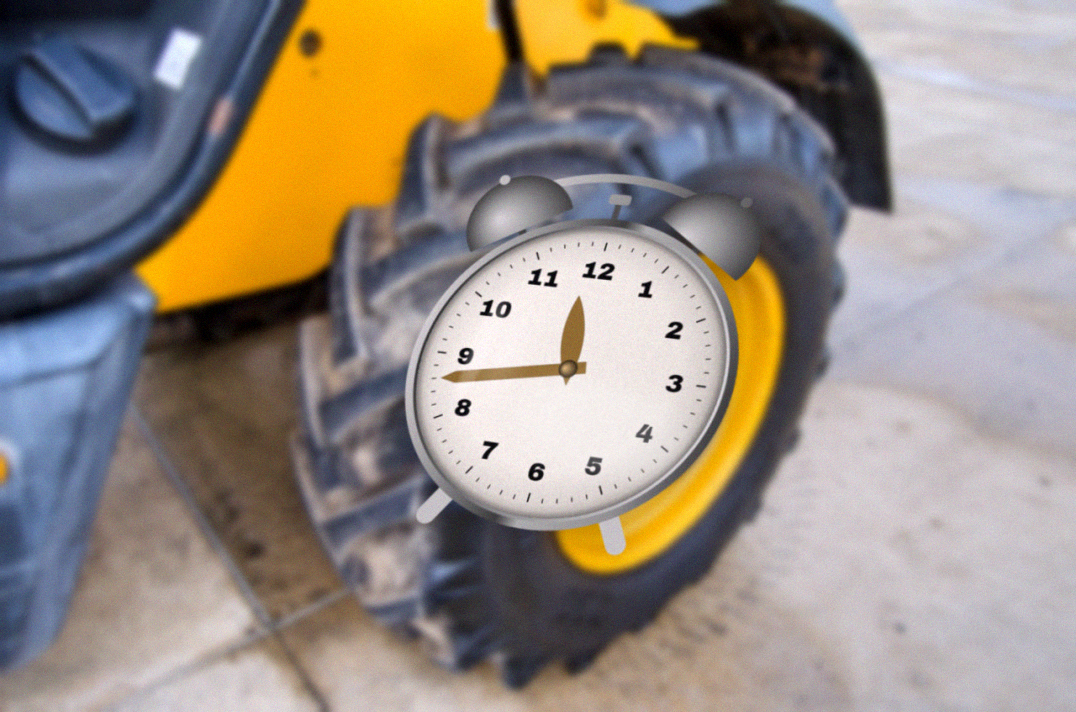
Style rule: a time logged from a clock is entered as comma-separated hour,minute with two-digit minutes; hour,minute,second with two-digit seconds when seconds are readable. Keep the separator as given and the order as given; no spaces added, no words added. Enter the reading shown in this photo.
11,43
